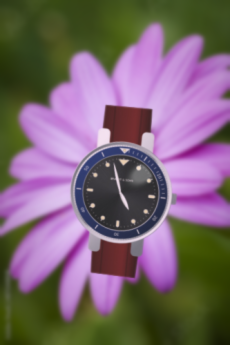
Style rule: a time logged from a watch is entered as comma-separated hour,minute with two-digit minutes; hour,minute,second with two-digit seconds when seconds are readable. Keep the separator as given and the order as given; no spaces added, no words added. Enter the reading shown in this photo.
4,57
